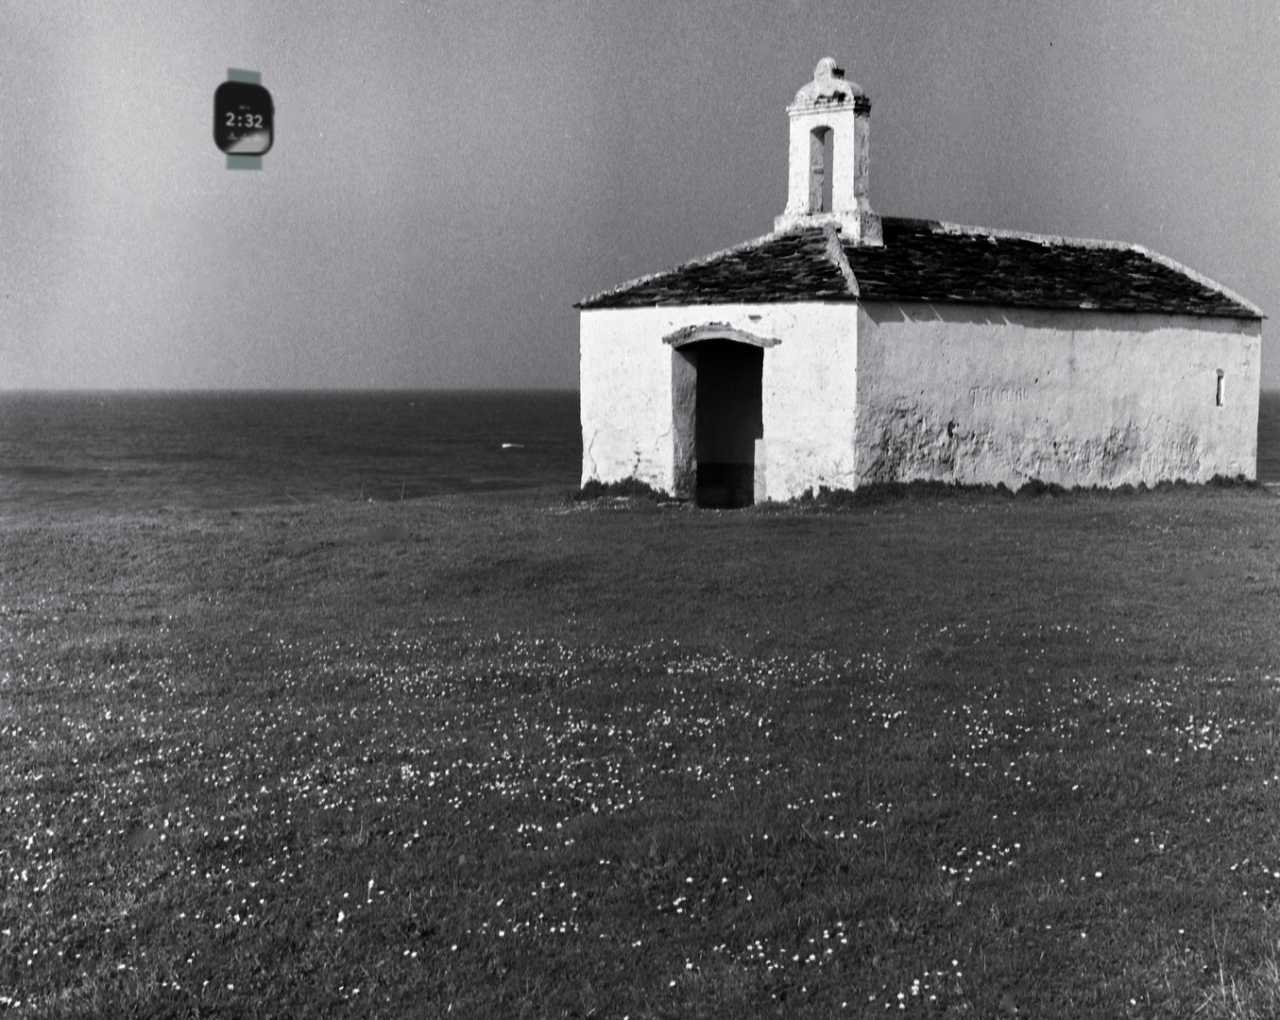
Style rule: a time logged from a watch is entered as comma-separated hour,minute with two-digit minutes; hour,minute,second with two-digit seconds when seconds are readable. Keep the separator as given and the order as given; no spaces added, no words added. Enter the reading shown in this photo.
2,32
